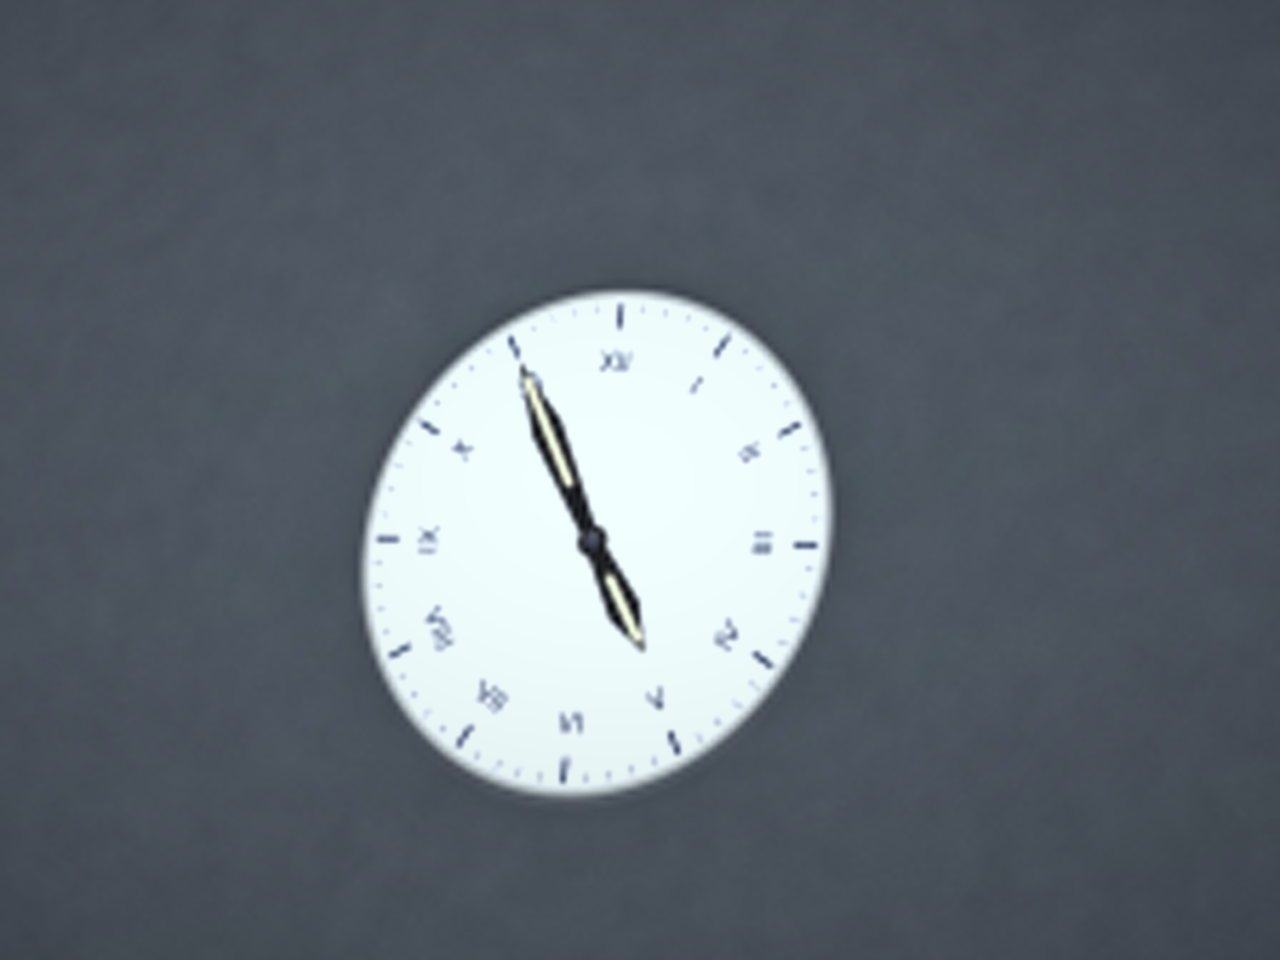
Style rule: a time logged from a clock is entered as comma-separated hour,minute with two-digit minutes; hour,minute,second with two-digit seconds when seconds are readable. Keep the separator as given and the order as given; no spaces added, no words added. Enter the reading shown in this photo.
4,55
